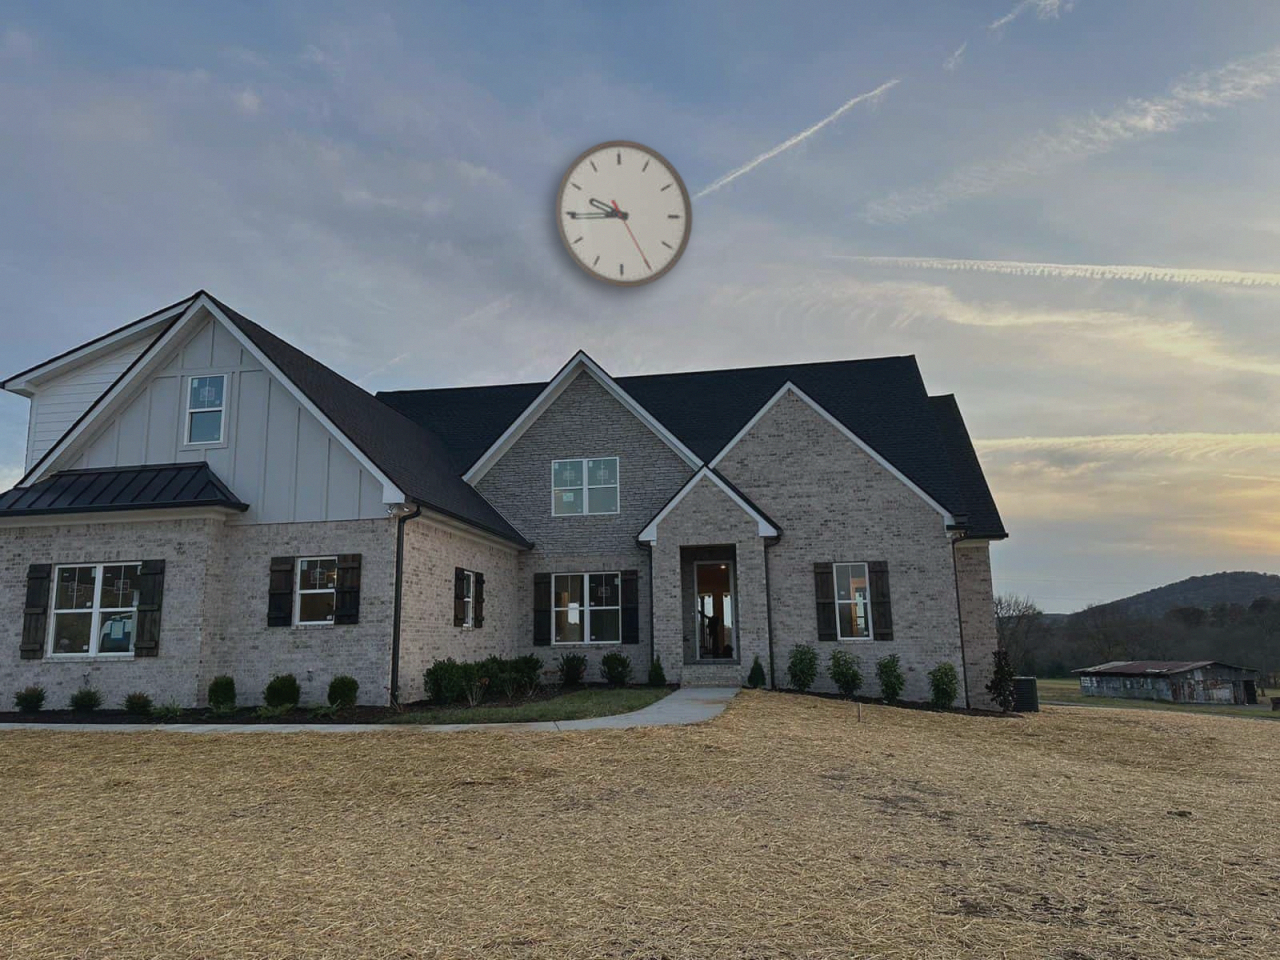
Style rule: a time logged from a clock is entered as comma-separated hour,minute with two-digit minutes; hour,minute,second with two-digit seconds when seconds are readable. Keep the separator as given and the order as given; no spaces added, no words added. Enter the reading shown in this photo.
9,44,25
